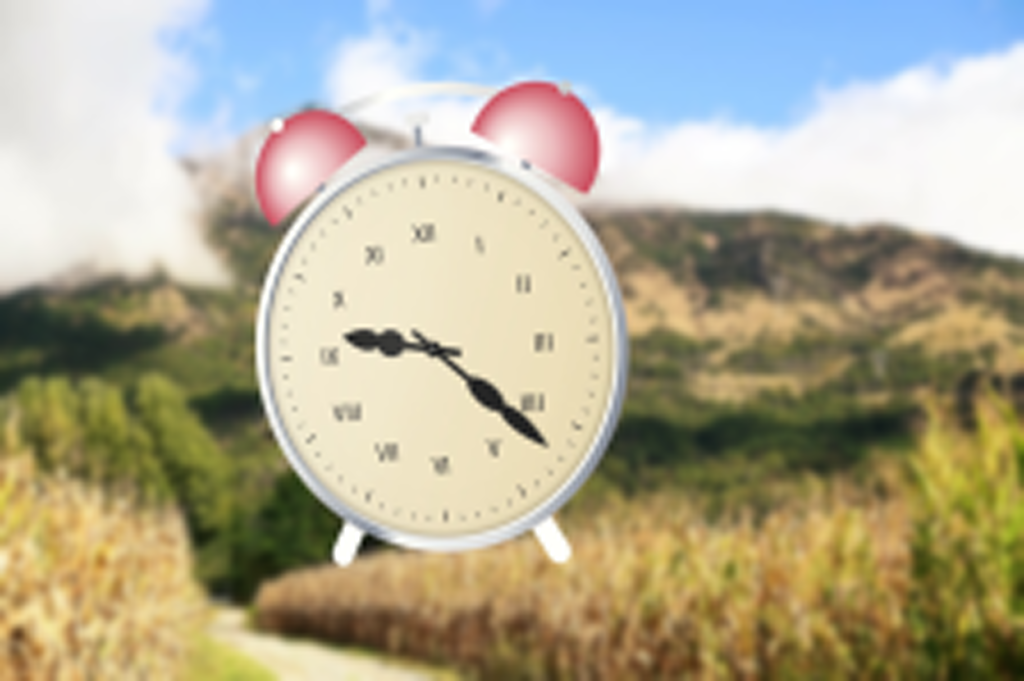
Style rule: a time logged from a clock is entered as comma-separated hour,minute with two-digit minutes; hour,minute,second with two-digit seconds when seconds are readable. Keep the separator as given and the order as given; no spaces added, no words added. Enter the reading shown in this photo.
9,22
